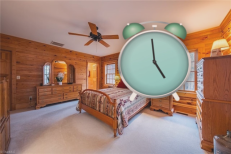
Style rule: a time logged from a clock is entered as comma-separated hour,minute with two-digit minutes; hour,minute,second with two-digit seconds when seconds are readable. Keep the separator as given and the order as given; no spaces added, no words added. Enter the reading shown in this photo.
4,59
